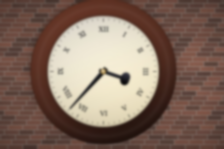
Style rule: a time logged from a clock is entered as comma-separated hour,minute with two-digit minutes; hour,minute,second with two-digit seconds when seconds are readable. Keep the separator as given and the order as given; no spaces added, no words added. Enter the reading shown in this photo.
3,37
